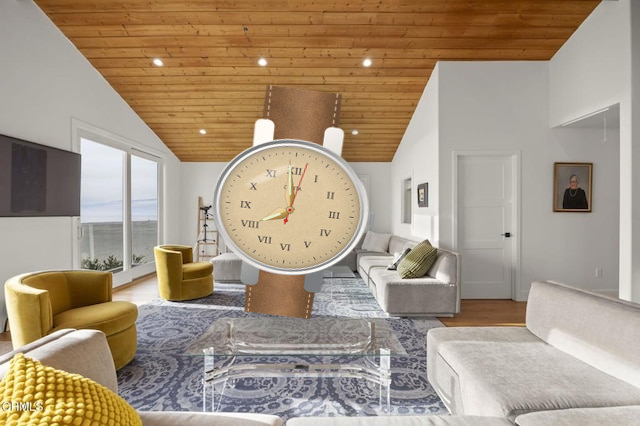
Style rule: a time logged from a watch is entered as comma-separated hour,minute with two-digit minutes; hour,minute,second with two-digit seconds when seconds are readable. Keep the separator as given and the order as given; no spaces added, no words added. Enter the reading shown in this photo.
7,59,02
